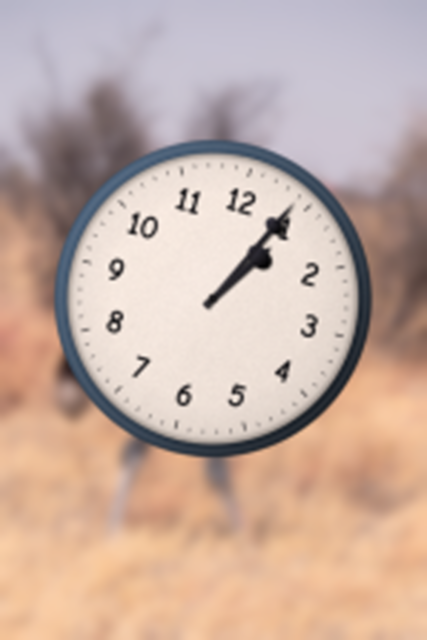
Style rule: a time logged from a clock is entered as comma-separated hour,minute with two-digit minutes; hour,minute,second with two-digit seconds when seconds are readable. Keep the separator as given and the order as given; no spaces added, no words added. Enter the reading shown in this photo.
1,04
